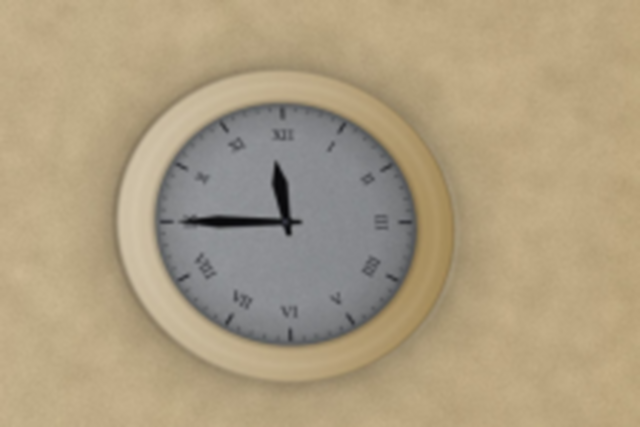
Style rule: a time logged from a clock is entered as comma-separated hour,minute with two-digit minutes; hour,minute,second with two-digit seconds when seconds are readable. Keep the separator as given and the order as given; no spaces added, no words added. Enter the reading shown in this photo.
11,45
